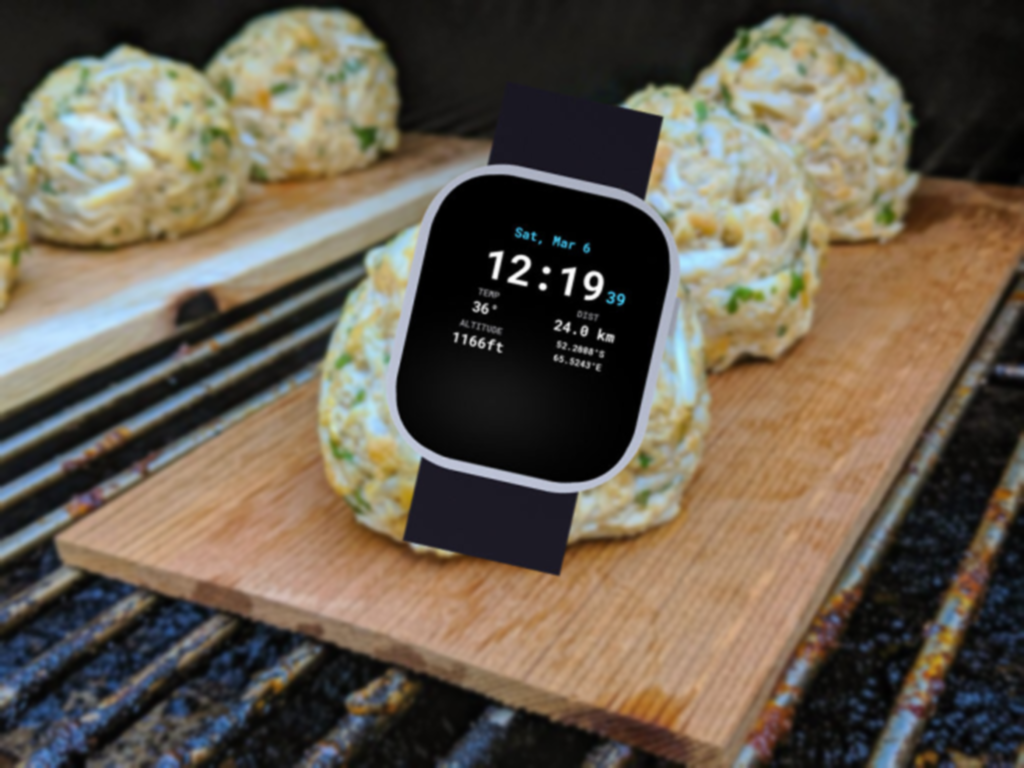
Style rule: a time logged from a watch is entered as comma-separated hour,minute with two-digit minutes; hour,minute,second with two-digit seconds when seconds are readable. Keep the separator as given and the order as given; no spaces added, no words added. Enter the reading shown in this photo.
12,19,39
